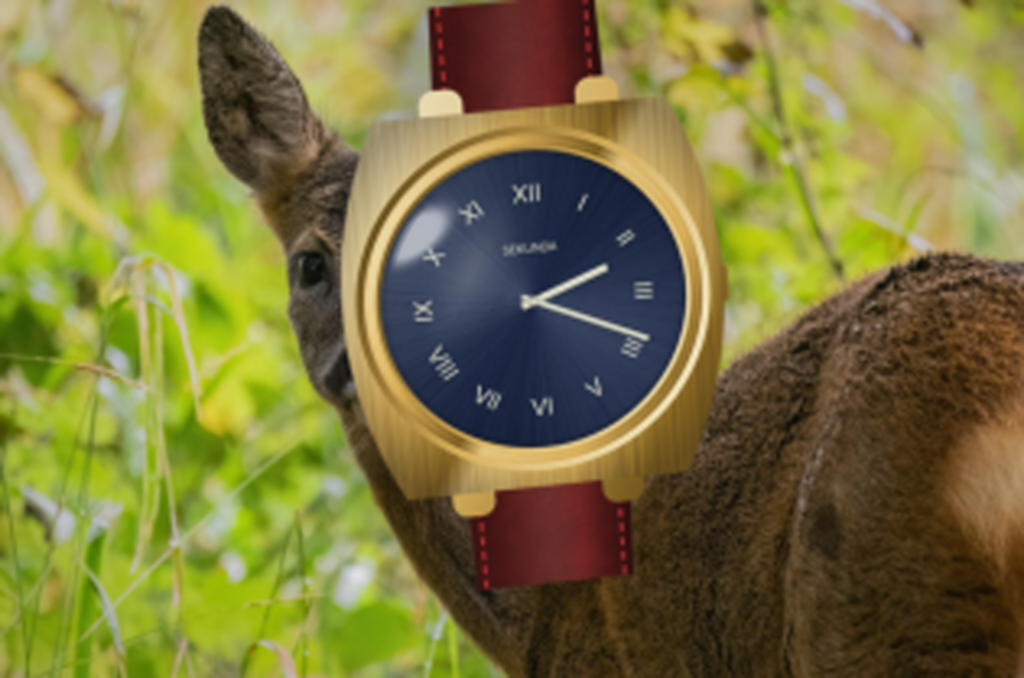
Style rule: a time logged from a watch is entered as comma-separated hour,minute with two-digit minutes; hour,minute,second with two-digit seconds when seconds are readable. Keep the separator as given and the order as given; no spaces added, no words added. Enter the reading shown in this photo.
2,19
